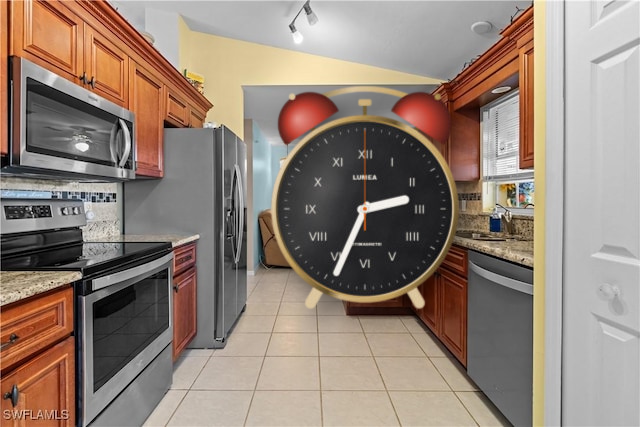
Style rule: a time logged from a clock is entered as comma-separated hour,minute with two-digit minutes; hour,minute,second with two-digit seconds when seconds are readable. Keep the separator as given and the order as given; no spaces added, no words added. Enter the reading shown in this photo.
2,34,00
